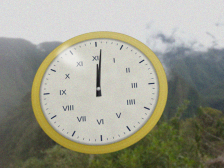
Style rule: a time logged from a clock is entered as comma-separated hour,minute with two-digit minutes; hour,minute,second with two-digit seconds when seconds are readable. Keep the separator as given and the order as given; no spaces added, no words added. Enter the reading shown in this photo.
12,01
